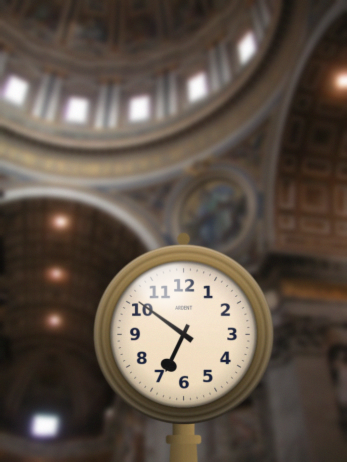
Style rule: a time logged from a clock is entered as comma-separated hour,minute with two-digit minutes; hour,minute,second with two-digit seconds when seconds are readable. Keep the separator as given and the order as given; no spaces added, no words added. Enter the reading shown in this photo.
6,51
